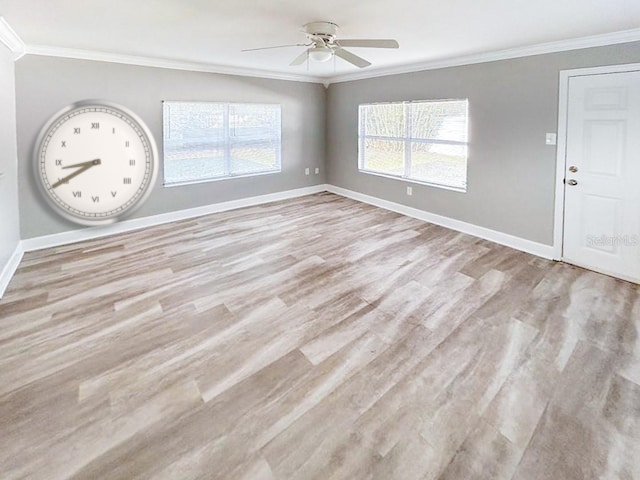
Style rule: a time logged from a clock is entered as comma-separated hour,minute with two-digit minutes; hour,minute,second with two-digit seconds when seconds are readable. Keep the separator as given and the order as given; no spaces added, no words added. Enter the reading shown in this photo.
8,40
